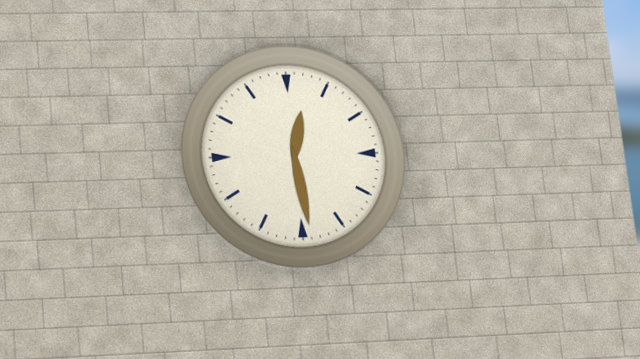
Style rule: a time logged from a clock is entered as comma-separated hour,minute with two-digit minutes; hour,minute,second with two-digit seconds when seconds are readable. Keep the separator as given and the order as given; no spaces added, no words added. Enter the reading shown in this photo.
12,29
